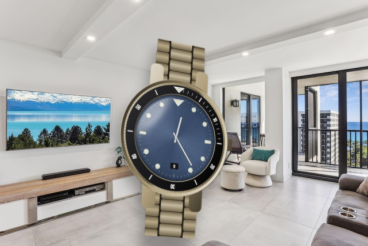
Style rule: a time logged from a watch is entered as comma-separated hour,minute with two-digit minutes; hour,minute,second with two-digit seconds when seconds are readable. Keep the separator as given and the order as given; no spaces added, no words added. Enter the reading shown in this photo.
12,24
